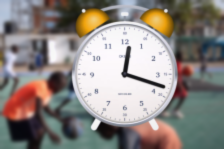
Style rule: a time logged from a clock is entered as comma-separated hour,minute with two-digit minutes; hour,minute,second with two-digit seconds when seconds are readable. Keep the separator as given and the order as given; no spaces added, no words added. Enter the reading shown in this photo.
12,18
